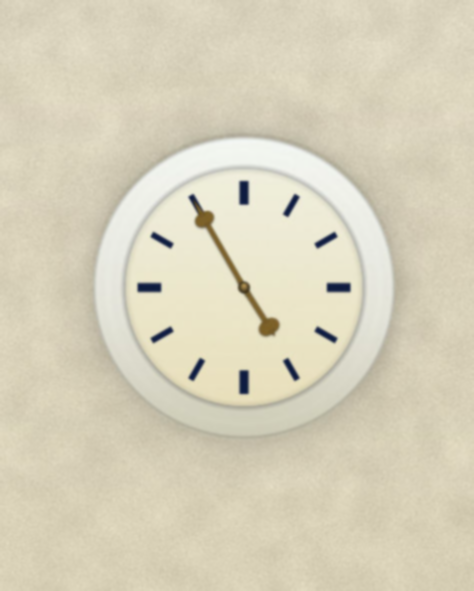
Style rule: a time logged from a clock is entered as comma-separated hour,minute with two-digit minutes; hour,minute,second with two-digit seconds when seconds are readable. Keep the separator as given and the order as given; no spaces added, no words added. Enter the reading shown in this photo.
4,55
